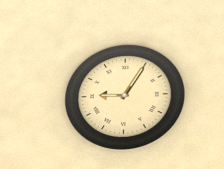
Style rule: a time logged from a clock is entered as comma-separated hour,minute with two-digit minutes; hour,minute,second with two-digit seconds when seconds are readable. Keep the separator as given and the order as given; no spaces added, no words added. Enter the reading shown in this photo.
9,05
